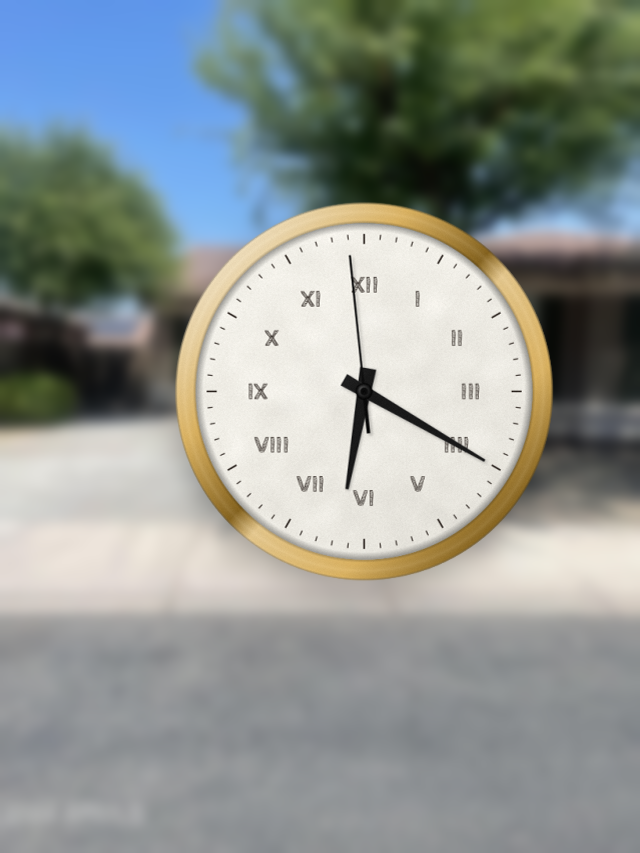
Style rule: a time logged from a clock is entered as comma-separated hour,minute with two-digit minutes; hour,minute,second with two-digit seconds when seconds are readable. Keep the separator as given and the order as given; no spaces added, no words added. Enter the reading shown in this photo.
6,19,59
